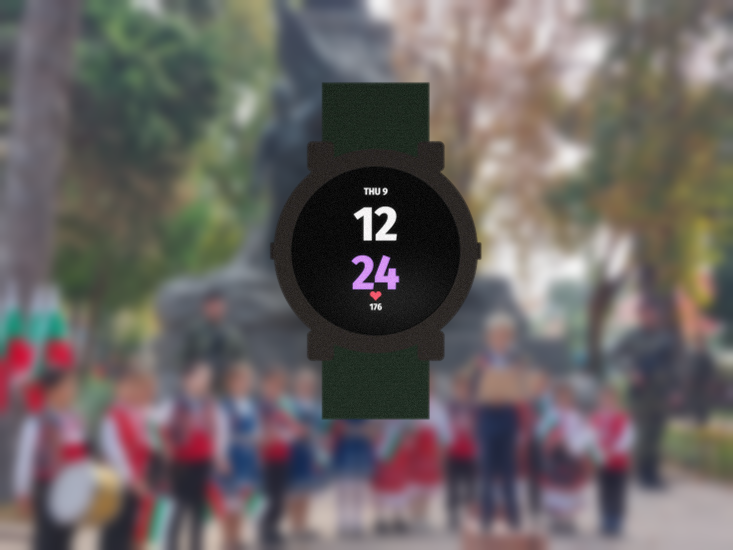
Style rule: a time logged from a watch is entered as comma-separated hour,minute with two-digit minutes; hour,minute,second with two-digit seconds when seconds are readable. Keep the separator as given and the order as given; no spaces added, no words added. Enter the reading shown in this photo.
12,24
